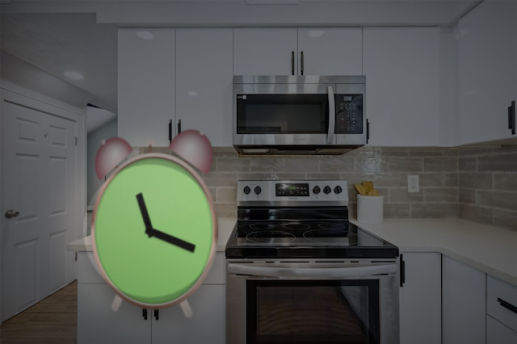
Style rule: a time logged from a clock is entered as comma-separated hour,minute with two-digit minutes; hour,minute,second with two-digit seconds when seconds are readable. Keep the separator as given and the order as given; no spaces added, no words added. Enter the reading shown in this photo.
11,18
